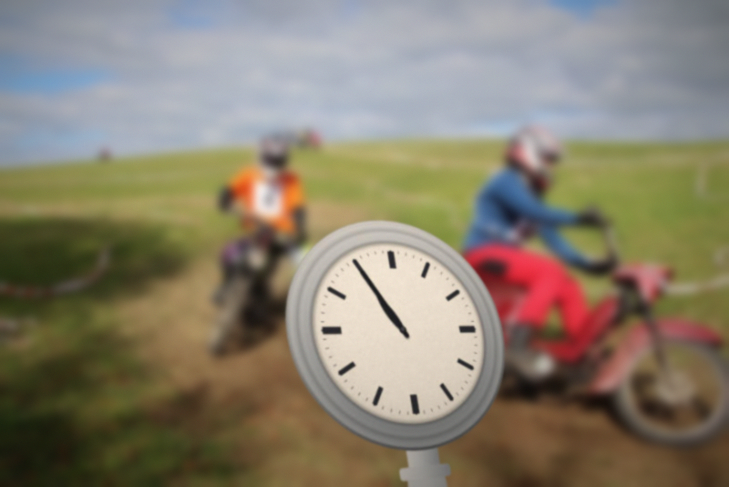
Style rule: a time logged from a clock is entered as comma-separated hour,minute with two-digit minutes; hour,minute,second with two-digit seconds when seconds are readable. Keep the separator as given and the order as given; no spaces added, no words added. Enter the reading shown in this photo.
10,55
